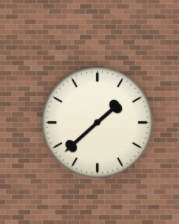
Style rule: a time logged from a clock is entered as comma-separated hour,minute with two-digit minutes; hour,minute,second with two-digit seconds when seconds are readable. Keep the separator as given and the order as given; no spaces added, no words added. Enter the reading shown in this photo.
1,38
